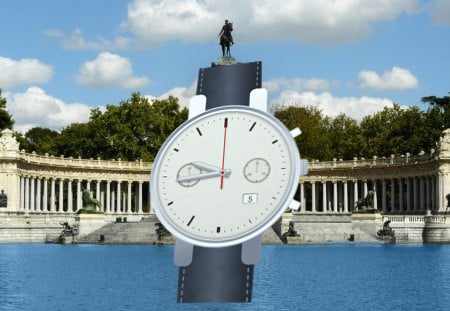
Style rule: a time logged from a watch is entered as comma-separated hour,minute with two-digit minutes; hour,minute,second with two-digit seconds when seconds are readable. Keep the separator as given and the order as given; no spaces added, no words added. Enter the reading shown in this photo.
9,44
